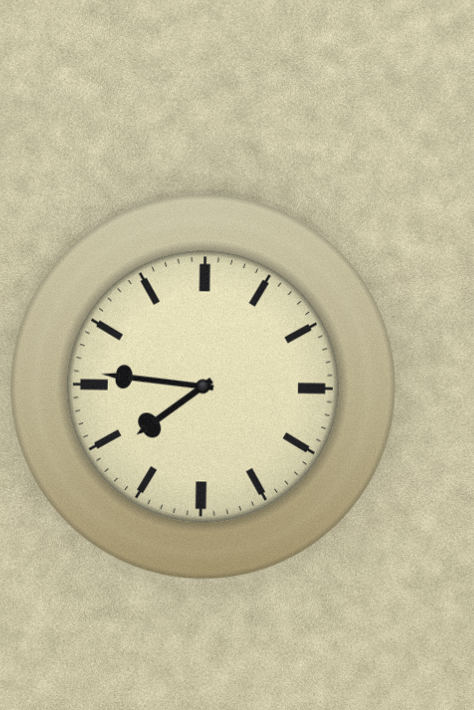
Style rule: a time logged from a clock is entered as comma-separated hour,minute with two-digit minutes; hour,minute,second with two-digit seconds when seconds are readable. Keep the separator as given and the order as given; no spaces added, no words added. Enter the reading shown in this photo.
7,46
